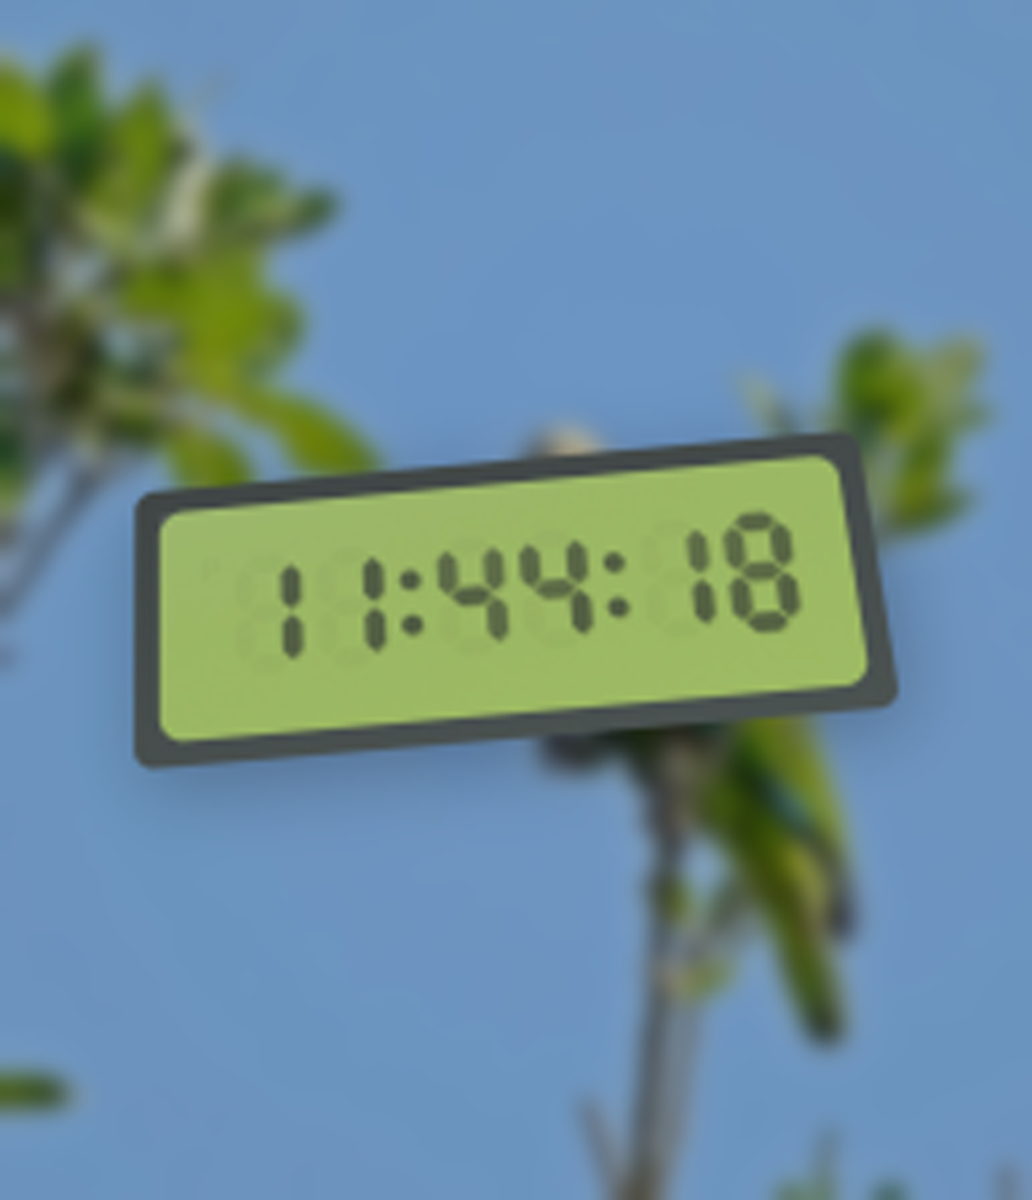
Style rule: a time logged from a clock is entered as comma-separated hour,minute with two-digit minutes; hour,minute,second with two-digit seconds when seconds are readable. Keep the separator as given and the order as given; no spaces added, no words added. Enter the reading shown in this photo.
11,44,18
